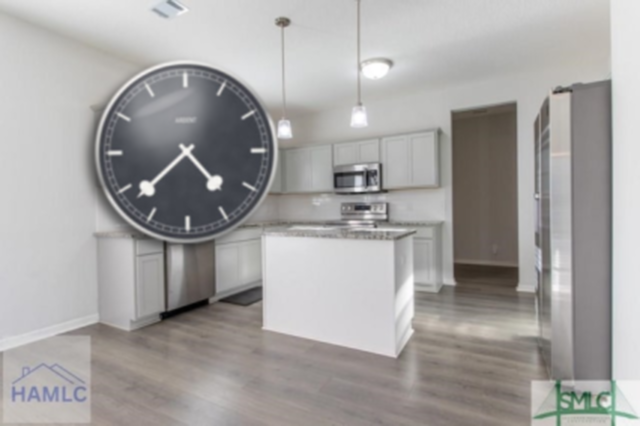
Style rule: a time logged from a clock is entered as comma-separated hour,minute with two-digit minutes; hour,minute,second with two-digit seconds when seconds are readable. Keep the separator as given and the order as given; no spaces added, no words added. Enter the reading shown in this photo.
4,38
